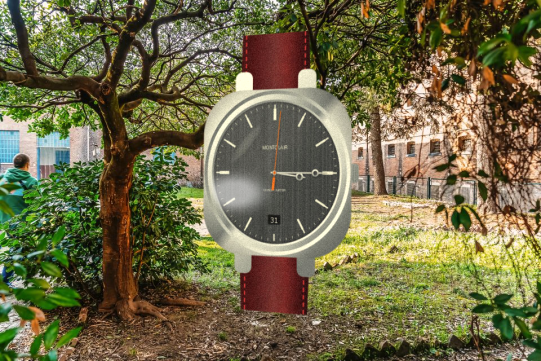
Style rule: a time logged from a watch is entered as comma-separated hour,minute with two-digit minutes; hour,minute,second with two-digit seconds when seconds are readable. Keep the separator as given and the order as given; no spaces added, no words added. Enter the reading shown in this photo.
3,15,01
